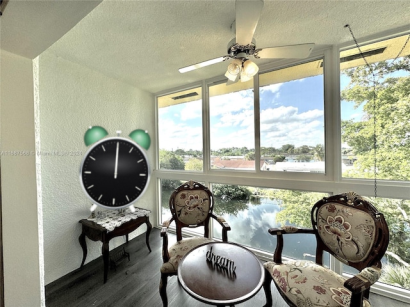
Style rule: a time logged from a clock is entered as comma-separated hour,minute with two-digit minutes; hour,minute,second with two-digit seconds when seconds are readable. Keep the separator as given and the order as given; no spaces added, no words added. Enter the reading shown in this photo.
12,00
